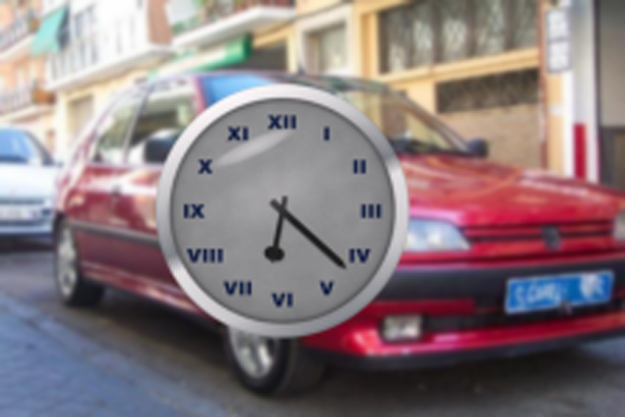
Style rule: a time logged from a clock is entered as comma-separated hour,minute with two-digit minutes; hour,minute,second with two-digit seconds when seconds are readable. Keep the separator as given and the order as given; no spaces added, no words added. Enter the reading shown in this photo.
6,22
